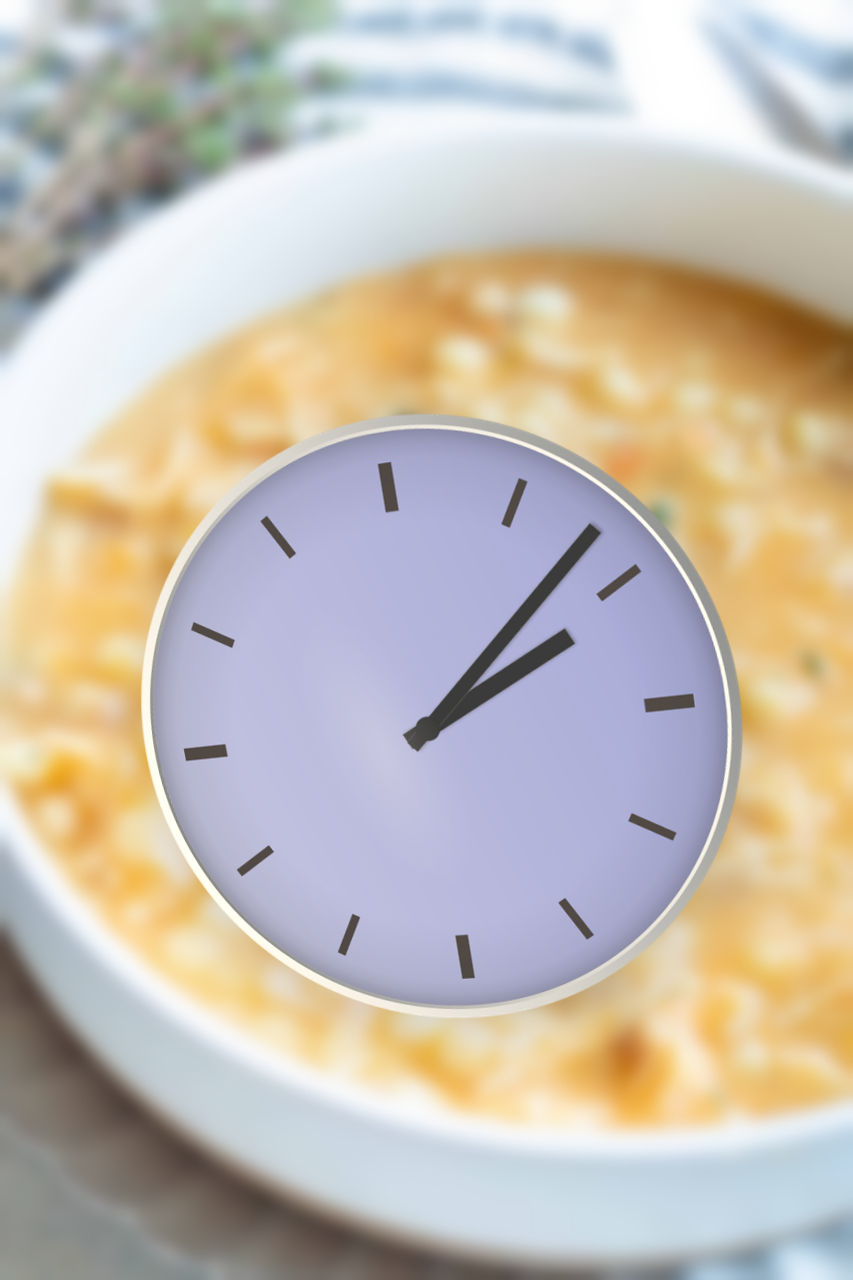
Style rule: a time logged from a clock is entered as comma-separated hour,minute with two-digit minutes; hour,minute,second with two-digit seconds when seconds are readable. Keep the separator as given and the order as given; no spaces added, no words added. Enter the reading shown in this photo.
2,08
